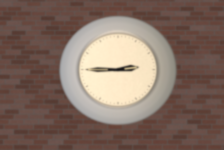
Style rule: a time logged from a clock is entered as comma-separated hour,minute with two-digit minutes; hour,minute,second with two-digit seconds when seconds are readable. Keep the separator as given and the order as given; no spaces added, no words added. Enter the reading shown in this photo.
2,45
